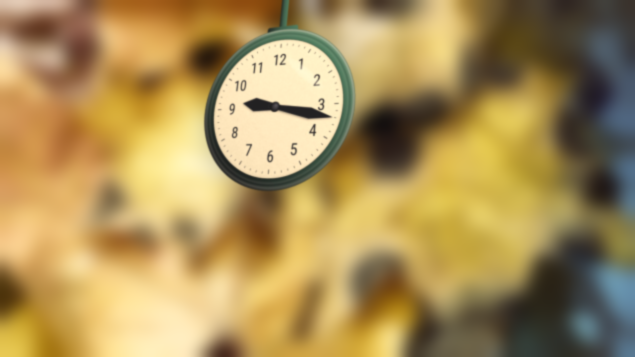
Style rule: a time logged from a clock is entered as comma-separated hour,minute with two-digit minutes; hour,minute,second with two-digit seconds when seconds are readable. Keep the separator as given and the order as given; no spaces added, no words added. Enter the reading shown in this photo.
9,17
